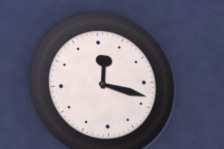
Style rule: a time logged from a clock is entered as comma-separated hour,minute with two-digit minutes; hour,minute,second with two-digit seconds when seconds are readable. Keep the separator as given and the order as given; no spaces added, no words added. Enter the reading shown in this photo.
12,18
